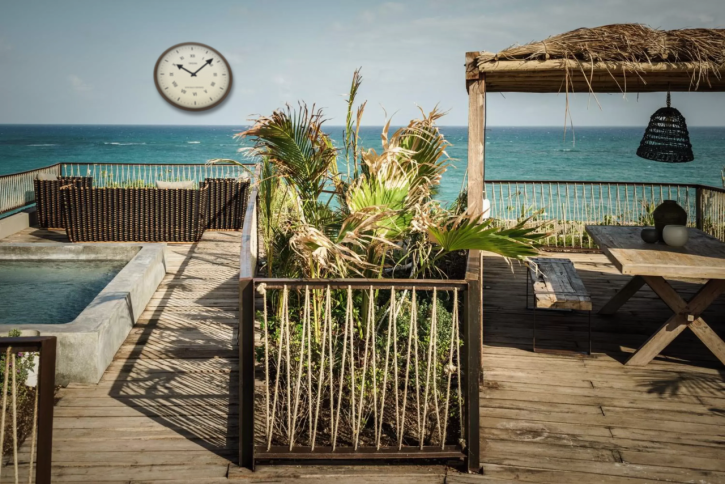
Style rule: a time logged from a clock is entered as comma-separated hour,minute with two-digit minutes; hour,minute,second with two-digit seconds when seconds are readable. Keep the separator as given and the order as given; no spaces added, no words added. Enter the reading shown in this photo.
10,08
